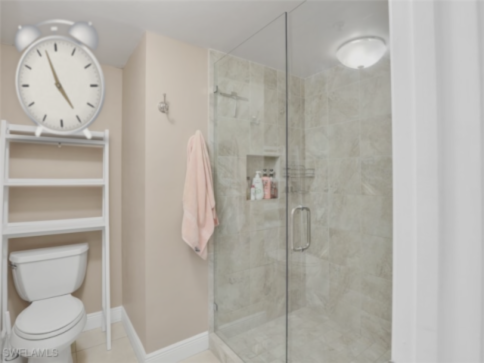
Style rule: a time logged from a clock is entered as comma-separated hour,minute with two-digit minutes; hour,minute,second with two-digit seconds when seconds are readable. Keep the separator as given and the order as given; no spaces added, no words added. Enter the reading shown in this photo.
4,57
